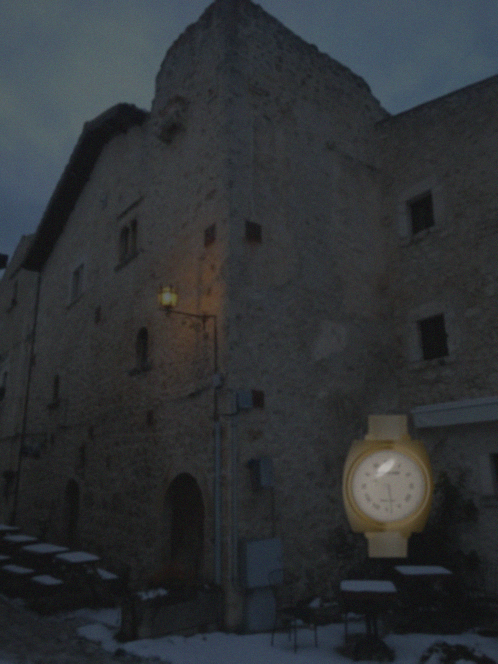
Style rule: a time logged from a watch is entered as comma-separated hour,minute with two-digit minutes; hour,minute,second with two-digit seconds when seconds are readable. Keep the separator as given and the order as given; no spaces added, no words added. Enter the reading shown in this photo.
9,29
